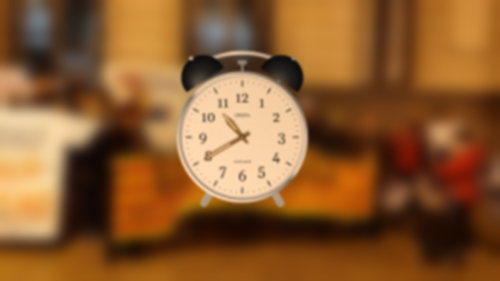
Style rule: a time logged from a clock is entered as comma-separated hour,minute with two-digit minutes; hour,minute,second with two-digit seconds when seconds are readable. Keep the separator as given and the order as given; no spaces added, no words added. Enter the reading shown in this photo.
10,40
